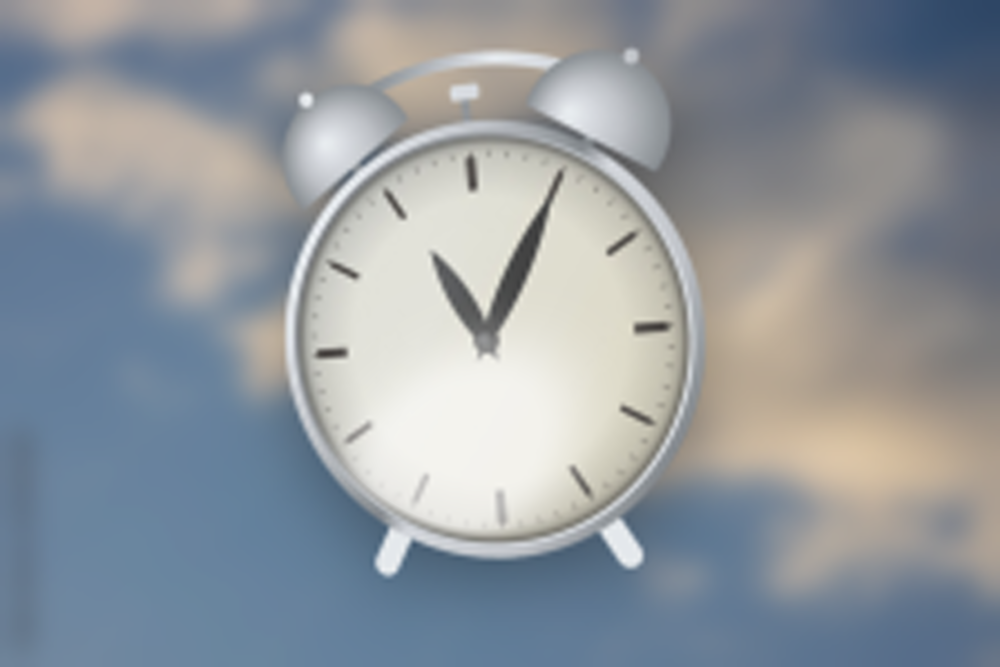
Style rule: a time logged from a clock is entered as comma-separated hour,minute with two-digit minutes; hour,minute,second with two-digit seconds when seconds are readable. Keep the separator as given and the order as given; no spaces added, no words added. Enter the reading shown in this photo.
11,05
